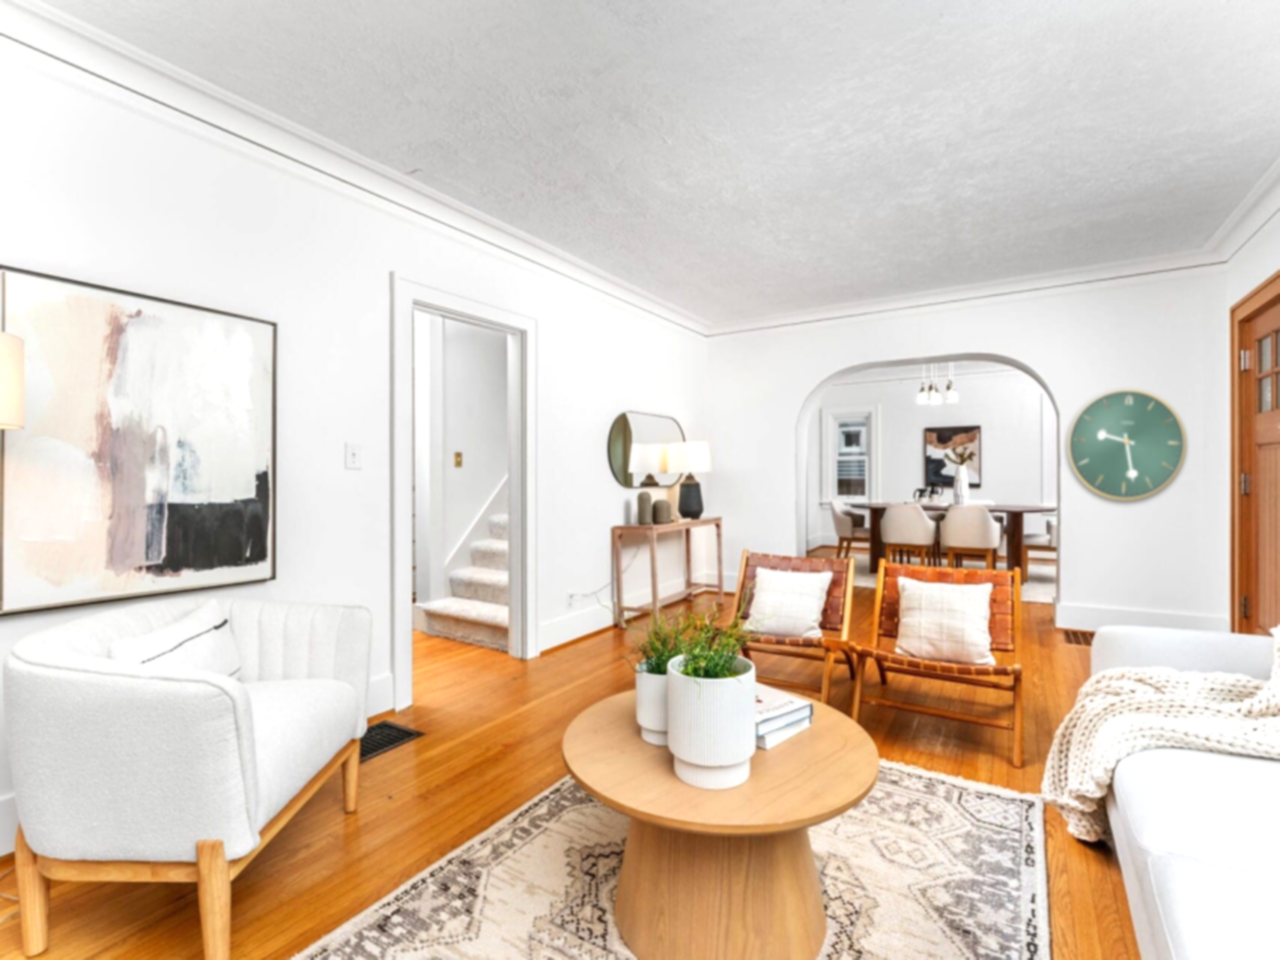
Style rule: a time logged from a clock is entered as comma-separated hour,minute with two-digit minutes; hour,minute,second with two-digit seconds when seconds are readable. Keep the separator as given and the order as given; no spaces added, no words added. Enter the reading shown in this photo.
9,28
